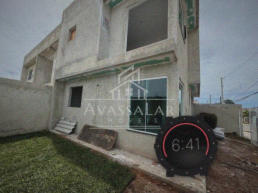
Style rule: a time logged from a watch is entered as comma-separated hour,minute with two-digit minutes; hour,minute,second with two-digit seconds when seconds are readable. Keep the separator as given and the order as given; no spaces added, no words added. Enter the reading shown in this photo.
6,41
